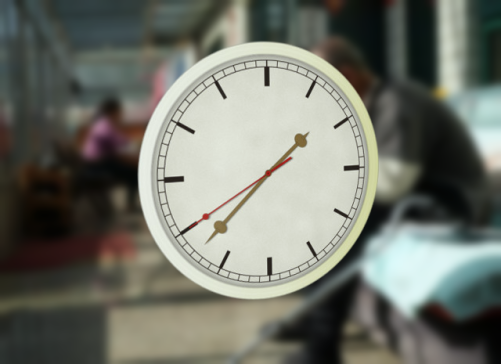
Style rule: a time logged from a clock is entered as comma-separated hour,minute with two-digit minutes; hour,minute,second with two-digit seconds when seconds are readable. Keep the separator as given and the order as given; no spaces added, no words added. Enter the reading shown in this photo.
1,37,40
